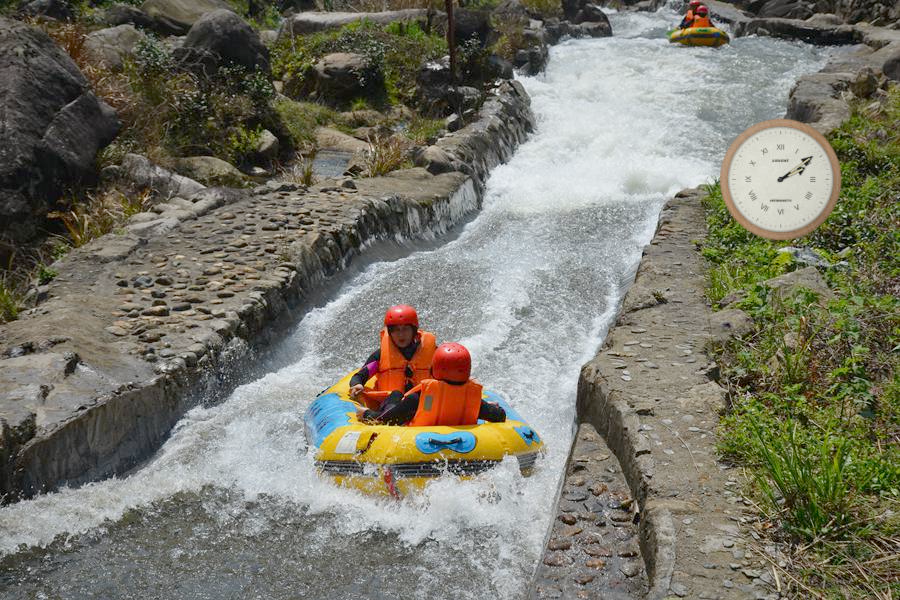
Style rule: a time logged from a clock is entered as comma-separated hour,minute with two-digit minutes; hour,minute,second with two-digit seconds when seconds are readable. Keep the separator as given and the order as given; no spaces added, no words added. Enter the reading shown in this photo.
2,09
